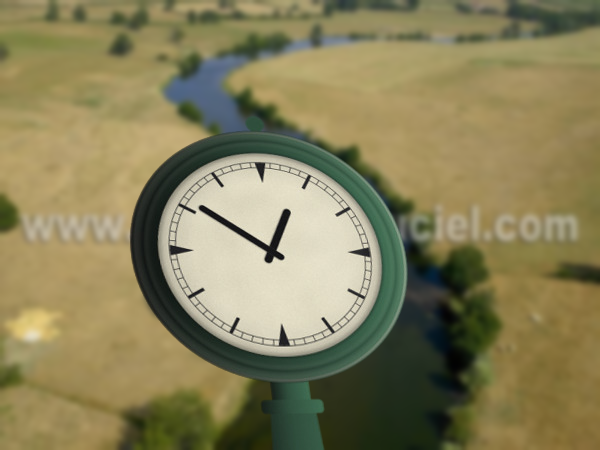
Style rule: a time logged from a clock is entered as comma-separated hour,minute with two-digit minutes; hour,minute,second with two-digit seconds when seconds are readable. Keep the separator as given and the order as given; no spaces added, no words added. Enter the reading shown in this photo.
12,51
